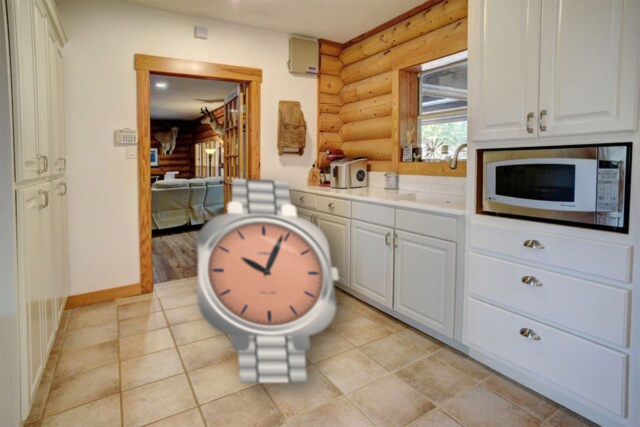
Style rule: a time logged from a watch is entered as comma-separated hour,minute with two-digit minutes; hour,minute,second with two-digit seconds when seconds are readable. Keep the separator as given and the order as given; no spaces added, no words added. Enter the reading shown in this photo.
10,04
